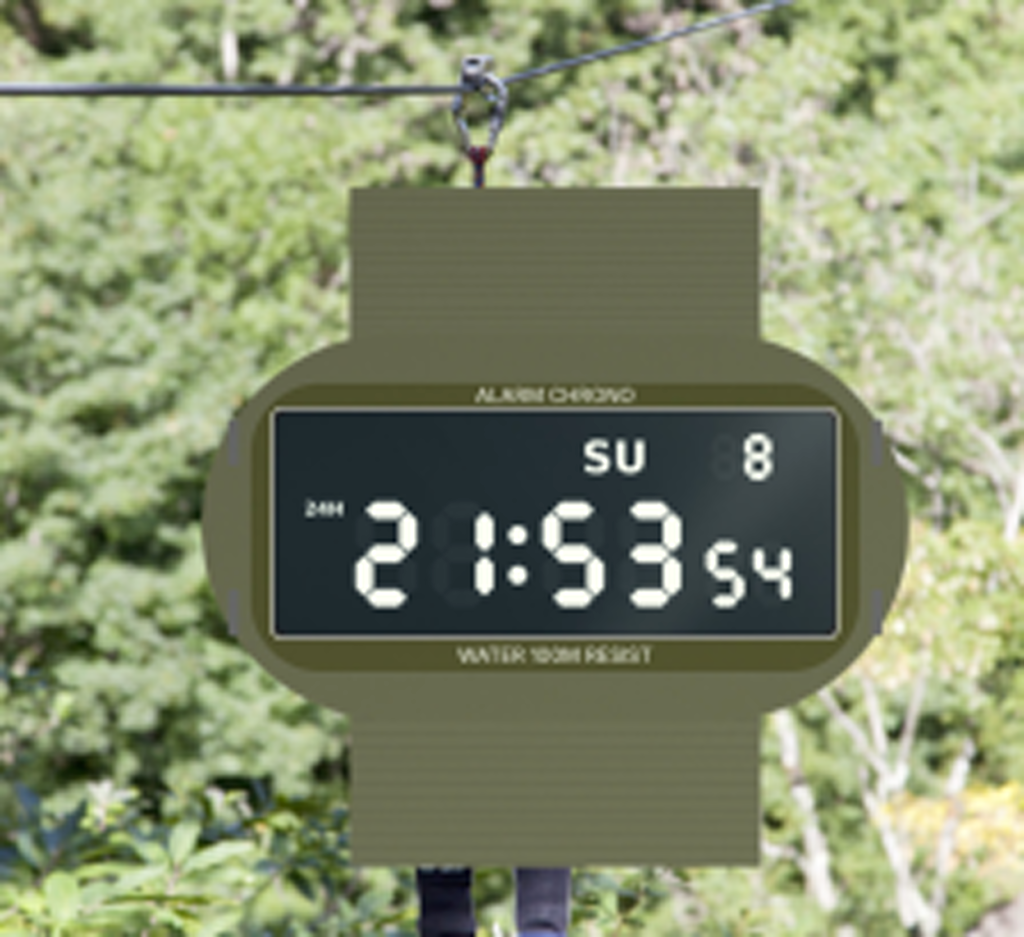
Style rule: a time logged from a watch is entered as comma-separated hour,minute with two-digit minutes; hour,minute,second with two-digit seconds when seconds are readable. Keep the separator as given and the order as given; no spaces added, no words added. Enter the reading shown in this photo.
21,53,54
